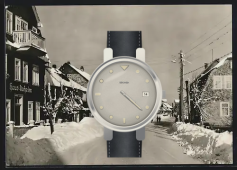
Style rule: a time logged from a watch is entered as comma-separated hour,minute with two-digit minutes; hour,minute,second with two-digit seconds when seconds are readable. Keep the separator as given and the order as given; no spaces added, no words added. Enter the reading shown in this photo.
4,22
